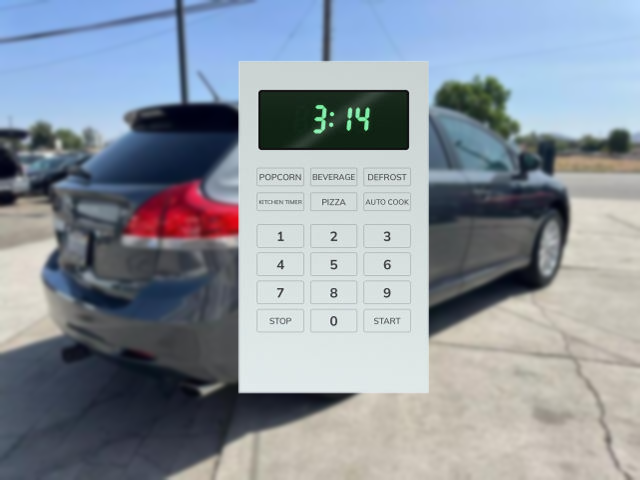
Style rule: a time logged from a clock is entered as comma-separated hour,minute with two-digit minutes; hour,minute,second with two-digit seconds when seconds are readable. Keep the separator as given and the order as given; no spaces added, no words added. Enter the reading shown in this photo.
3,14
